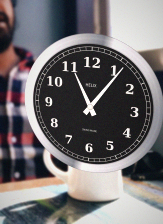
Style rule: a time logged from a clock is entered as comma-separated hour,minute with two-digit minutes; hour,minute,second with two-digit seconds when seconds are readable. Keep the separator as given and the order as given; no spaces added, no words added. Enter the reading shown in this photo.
11,06
